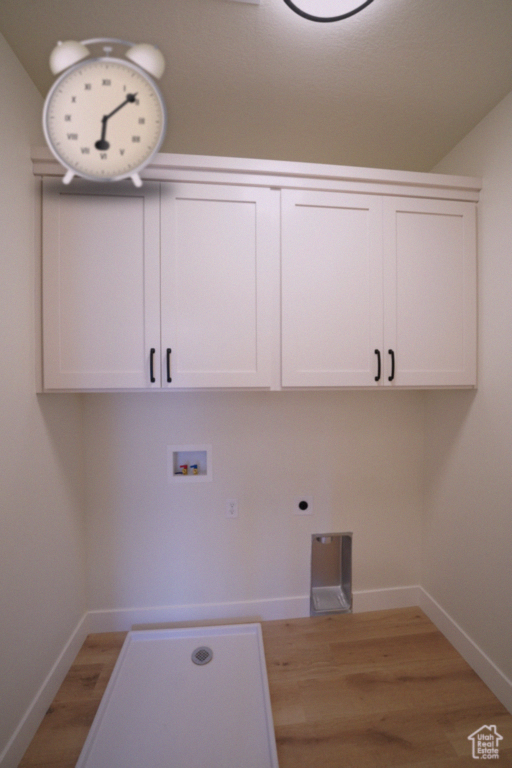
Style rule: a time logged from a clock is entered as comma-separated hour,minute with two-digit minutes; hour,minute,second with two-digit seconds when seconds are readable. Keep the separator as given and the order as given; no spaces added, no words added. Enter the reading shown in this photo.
6,08
